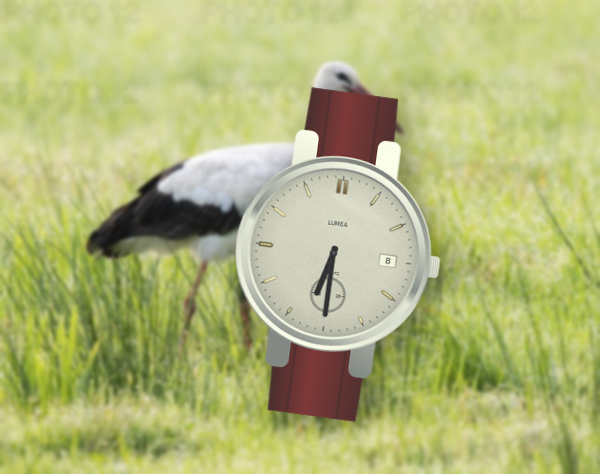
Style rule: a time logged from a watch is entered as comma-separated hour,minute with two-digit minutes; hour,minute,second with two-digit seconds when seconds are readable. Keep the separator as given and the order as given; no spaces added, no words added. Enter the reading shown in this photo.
6,30
